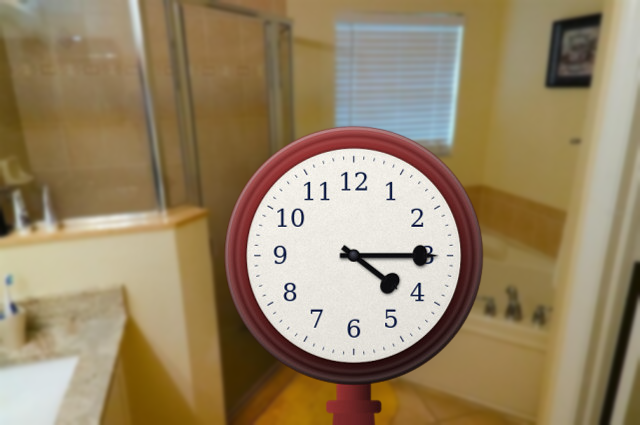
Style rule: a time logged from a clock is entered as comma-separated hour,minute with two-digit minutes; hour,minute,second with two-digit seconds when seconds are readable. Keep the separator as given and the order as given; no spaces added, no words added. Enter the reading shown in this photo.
4,15
